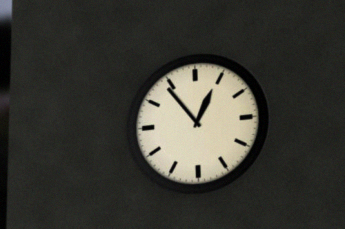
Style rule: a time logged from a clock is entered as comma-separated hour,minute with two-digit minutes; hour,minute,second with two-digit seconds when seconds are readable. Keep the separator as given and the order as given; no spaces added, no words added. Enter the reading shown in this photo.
12,54
